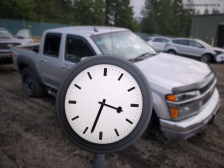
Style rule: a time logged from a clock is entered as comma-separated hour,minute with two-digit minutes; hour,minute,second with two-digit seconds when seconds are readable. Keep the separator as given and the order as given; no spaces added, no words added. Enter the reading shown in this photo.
3,33
